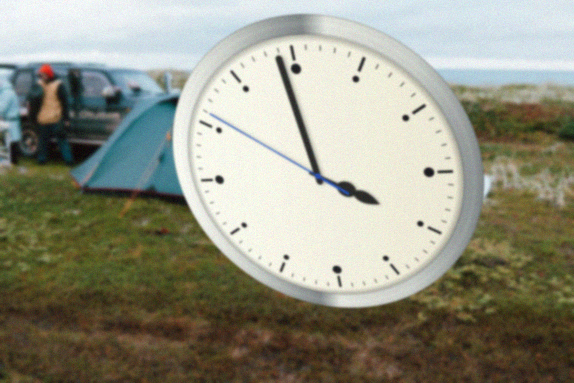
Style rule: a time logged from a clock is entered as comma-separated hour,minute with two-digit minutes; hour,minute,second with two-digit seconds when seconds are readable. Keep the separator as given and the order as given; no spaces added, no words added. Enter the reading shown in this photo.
3,58,51
